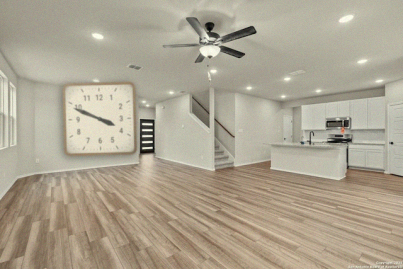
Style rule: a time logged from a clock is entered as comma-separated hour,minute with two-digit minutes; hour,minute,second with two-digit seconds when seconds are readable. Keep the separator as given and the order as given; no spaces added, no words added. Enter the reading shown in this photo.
3,49
